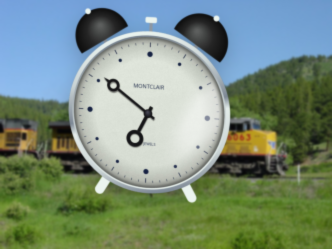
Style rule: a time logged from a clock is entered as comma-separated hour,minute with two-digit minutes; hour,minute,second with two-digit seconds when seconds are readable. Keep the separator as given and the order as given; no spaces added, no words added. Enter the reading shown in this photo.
6,51
